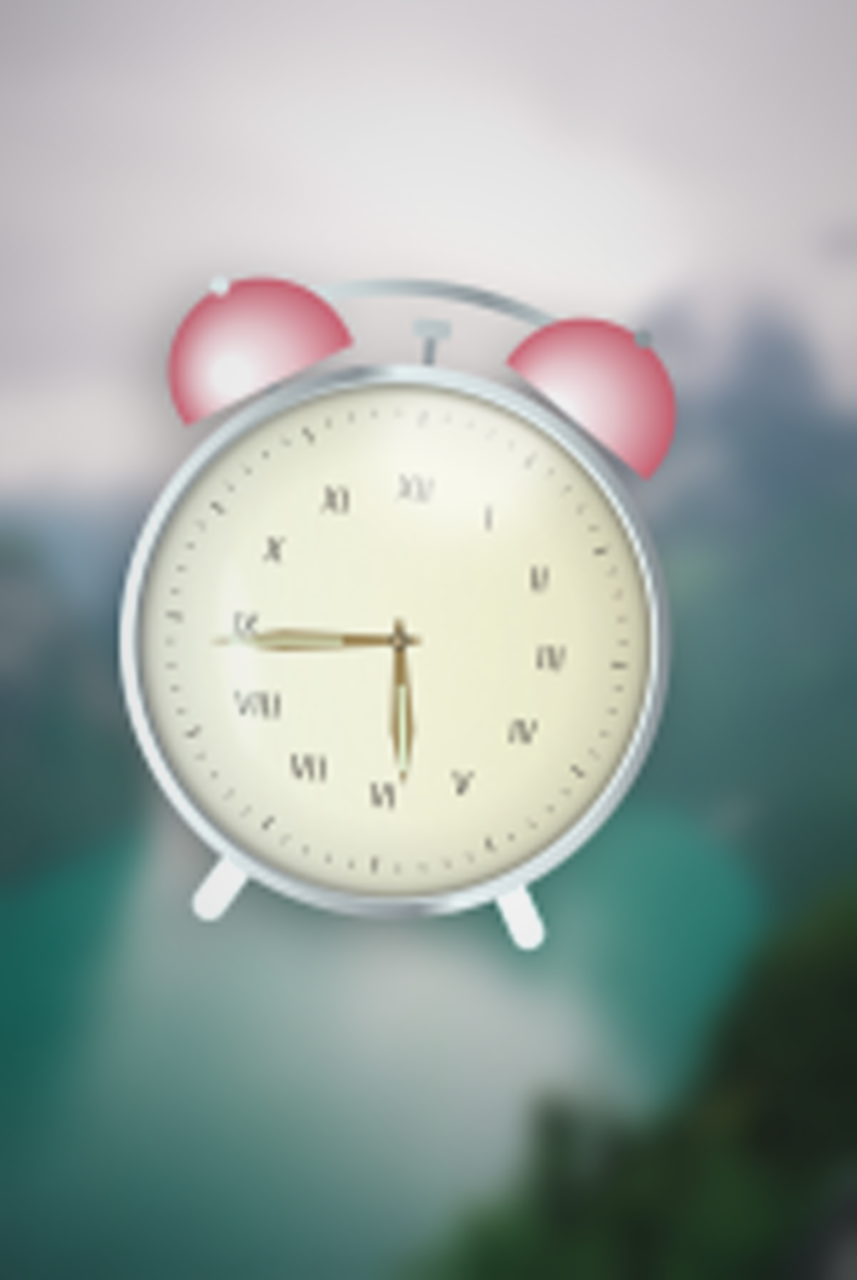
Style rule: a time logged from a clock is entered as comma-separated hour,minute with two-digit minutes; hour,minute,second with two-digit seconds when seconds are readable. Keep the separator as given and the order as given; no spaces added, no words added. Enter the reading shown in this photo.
5,44
